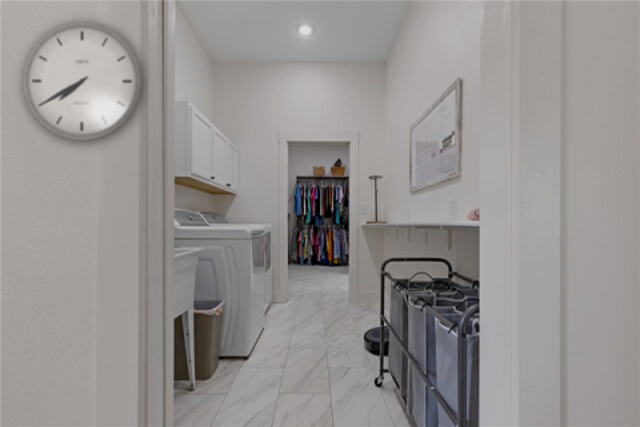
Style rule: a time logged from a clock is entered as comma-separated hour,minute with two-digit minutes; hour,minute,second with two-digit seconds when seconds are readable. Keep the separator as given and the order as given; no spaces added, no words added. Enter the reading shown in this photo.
7,40
